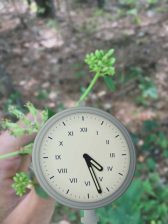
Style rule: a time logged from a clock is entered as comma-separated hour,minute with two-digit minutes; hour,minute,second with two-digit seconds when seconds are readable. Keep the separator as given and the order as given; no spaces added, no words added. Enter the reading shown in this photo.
4,27
